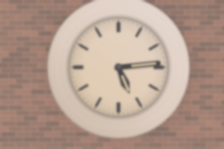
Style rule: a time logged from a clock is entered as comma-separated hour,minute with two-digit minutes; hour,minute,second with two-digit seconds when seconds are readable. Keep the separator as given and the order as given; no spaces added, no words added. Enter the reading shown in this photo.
5,14
